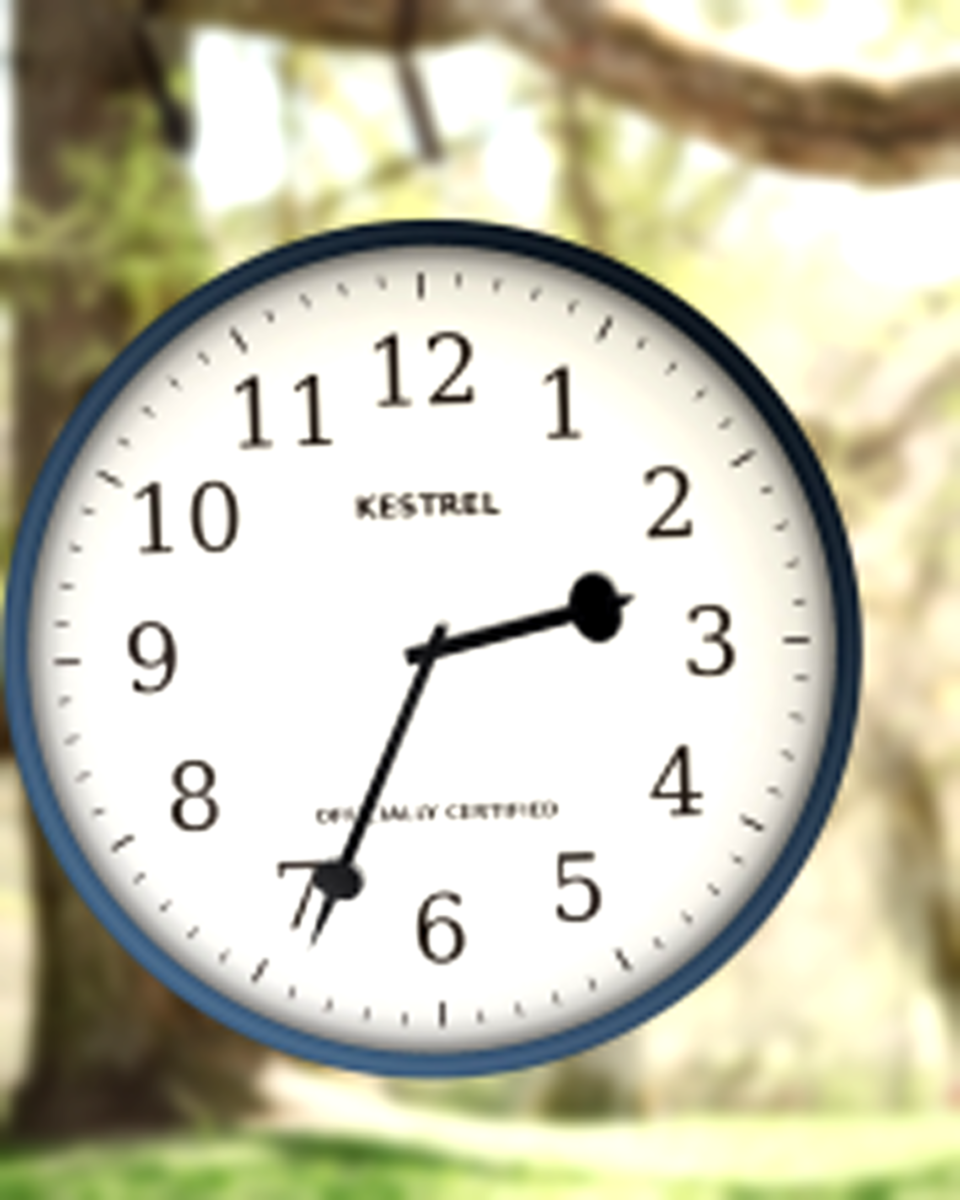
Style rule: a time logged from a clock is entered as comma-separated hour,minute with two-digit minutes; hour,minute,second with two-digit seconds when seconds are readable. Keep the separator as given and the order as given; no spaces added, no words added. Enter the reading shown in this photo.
2,34
